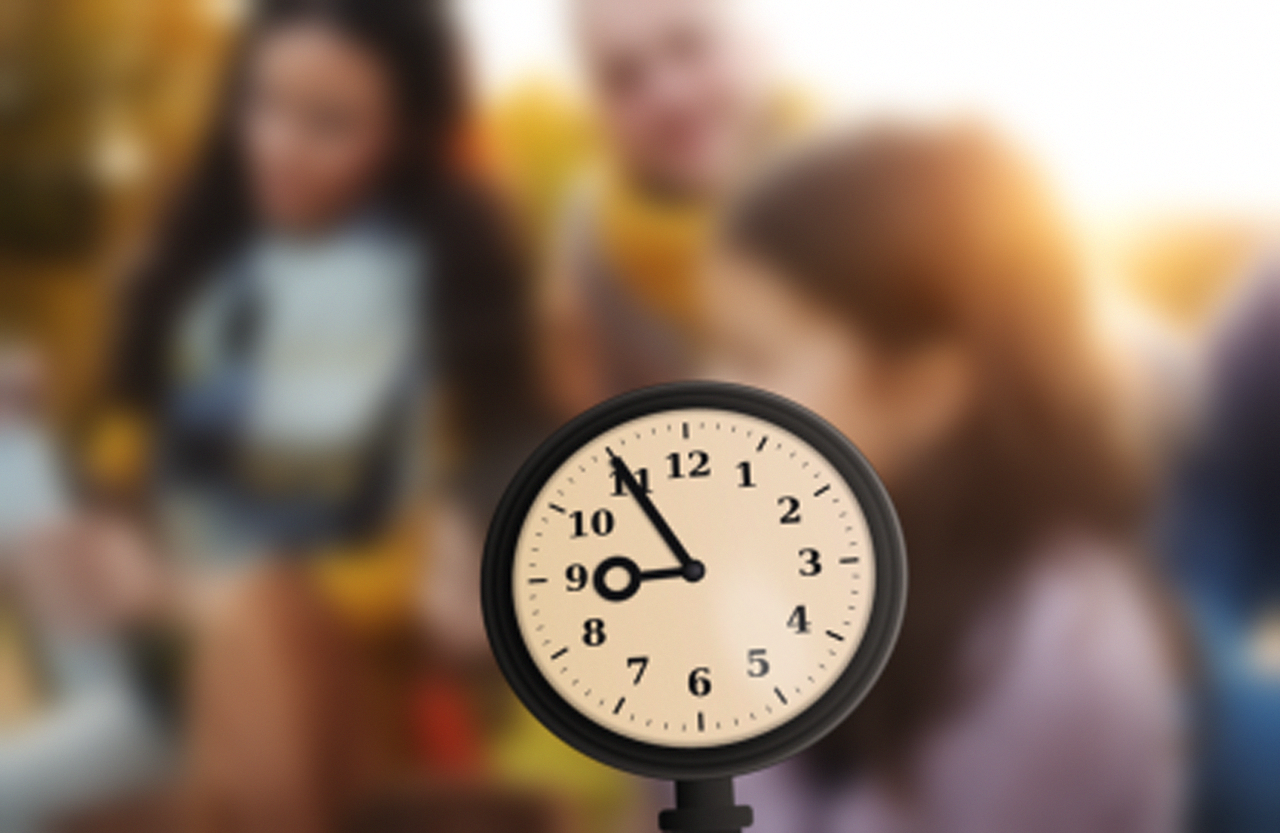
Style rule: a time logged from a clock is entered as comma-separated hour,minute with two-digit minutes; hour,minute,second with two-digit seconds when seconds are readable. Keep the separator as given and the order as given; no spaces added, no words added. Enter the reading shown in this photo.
8,55
